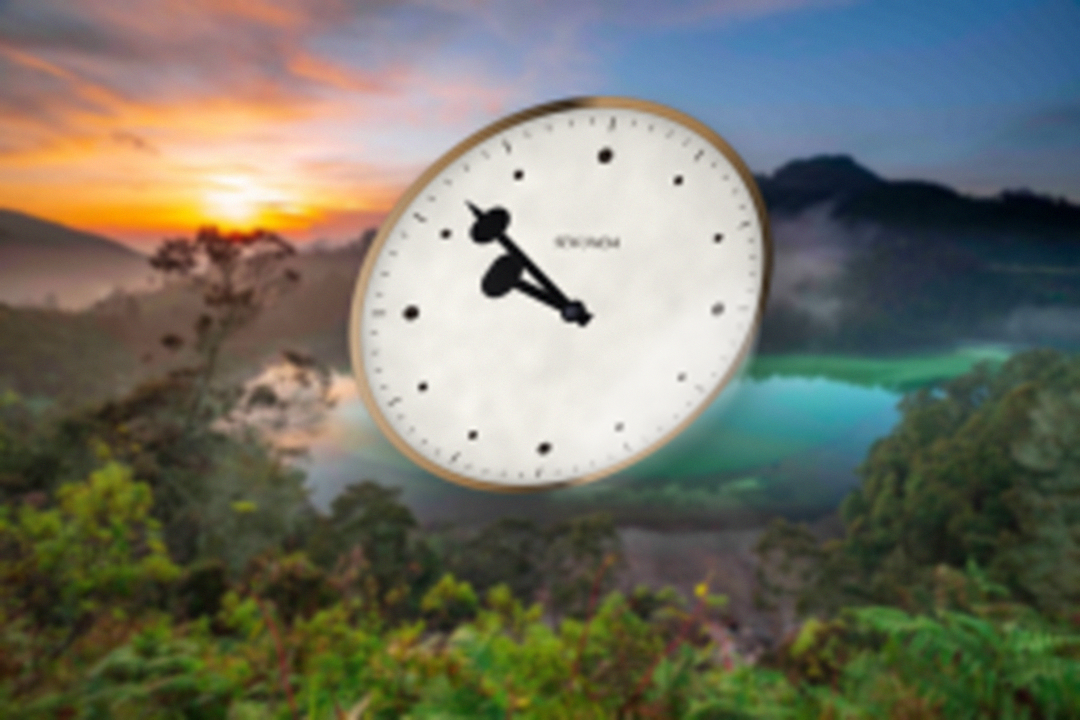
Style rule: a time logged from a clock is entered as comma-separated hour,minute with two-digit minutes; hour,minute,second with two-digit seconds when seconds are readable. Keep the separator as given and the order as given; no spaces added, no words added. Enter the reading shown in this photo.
9,52
